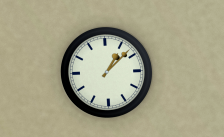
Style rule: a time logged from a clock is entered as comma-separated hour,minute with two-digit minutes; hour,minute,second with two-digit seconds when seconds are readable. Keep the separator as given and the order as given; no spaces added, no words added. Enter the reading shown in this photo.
1,08
